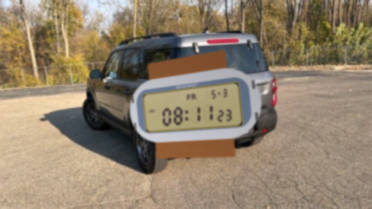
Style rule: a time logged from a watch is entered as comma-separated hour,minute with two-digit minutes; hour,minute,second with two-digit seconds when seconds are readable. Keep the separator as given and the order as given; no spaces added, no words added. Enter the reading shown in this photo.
8,11,23
